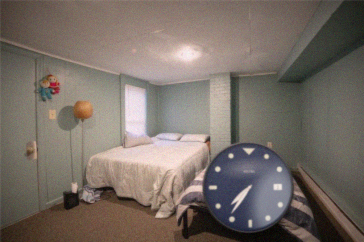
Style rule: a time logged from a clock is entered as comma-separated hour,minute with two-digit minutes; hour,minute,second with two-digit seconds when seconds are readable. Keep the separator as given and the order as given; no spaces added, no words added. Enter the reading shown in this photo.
7,36
